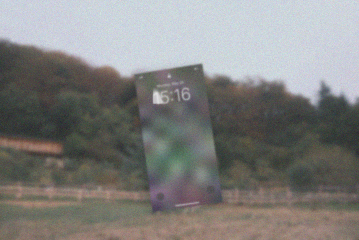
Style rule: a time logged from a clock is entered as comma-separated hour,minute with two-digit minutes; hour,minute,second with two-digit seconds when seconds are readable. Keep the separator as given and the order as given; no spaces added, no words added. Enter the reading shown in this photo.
15,16
